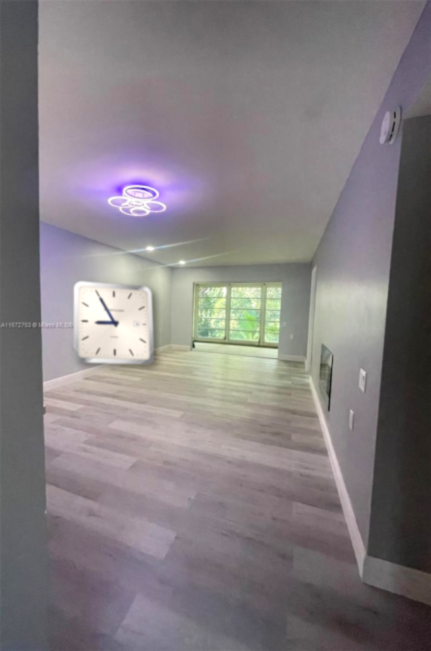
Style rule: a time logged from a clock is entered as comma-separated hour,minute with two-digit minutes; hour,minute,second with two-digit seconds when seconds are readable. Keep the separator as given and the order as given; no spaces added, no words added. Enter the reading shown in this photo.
8,55
